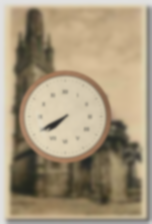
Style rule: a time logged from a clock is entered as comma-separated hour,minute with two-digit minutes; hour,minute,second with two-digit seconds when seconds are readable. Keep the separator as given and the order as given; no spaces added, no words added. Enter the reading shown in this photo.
7,40
